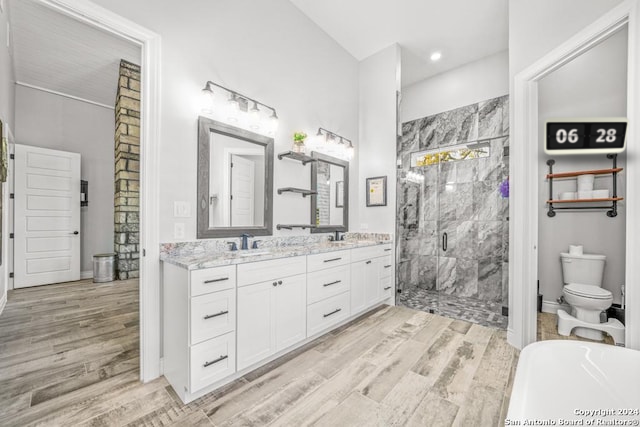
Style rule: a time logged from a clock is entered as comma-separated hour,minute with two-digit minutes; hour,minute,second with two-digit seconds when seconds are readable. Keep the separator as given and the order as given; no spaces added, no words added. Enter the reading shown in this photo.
6,28
